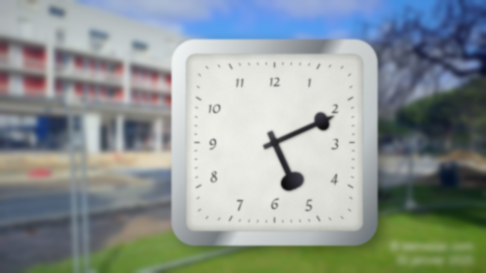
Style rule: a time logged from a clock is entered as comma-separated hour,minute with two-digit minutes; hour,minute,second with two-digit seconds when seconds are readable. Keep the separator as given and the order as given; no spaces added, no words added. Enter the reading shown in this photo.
5,11
